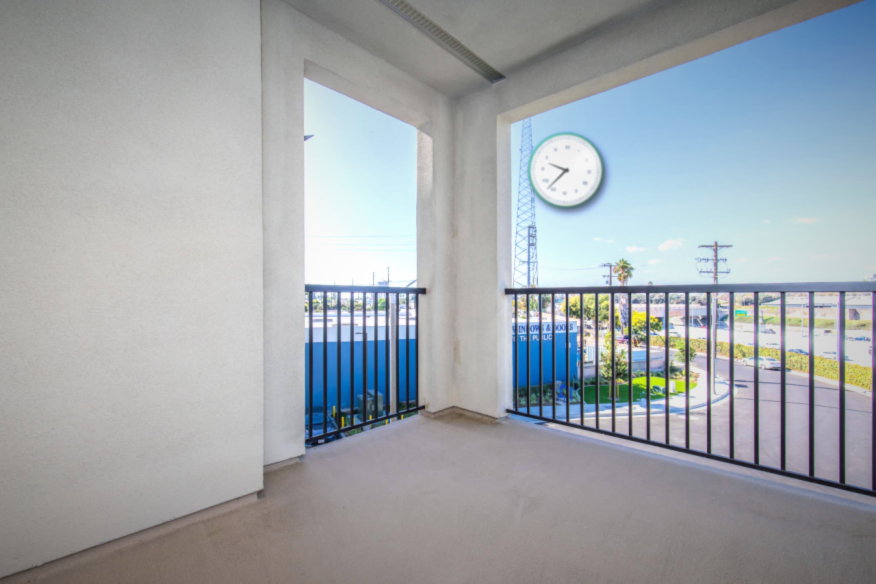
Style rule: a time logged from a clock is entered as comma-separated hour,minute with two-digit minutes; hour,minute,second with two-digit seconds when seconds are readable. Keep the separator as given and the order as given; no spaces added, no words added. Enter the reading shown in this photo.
9,37
